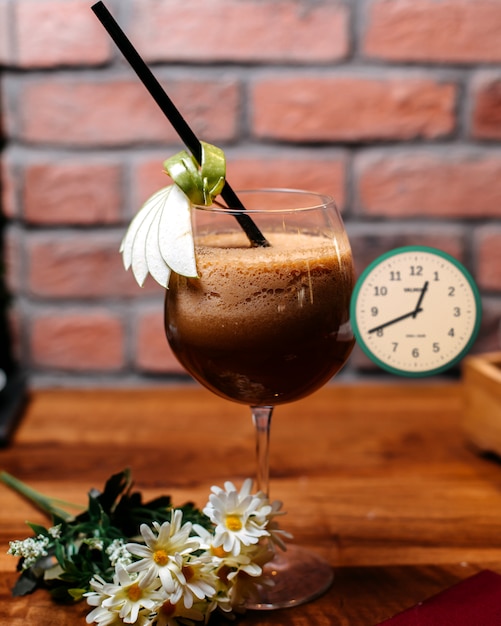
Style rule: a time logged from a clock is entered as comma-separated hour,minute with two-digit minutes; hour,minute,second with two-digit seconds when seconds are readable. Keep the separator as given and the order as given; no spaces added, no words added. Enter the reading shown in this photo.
12,41
